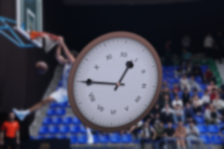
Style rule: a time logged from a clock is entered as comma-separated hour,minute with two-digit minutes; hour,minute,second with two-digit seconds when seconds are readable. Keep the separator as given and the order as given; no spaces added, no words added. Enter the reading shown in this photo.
12,45
